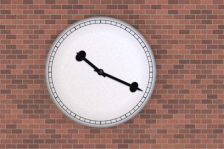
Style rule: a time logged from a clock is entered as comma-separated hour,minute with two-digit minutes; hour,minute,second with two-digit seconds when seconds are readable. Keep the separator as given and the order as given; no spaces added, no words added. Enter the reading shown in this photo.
10,19
